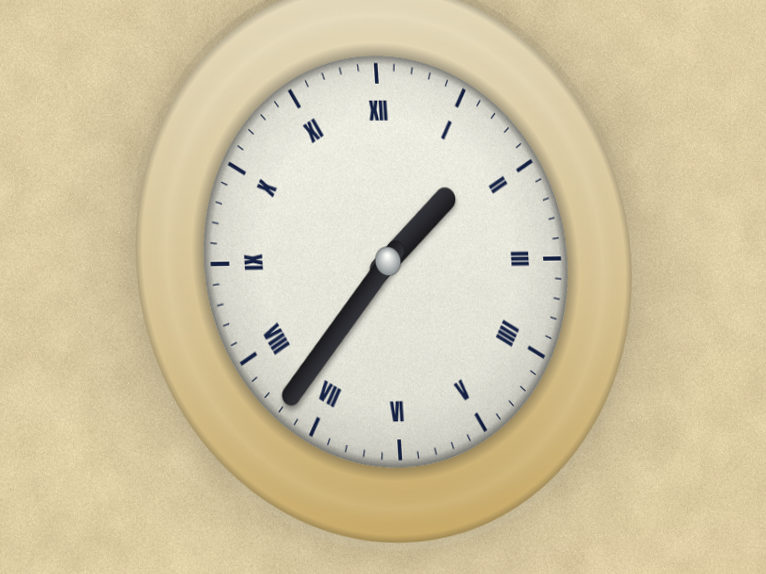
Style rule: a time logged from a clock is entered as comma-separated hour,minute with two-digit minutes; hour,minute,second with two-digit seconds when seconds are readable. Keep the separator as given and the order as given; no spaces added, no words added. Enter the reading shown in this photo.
1,37
